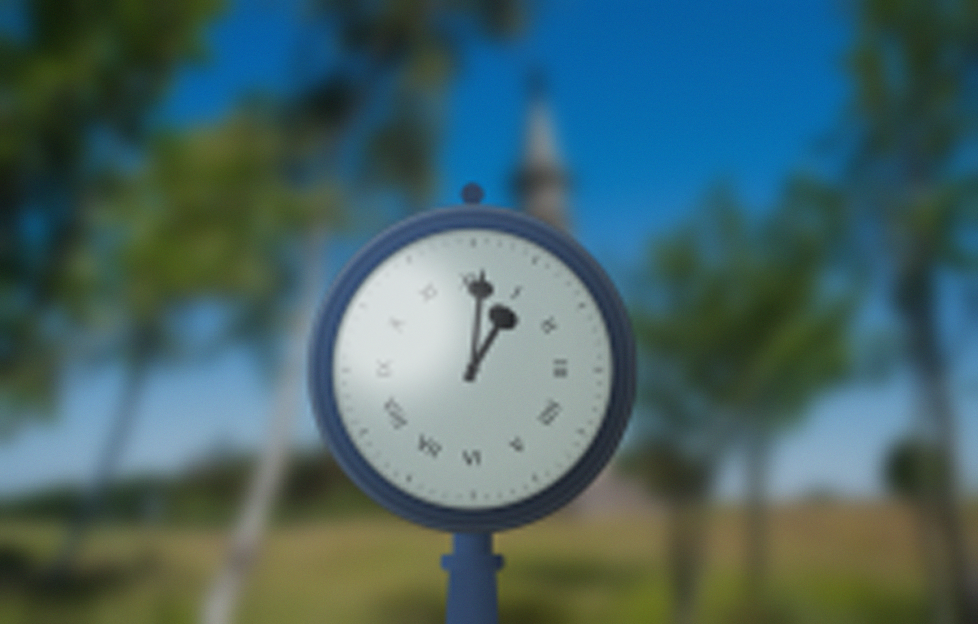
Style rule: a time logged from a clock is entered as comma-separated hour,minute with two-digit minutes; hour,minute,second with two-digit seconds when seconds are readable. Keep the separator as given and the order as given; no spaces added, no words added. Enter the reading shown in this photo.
1,01
